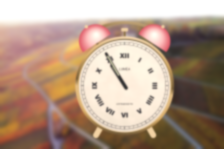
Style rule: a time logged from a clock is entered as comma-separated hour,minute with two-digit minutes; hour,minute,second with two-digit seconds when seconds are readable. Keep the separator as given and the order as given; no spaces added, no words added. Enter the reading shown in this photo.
10,55
